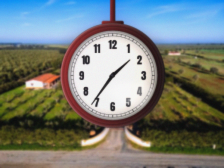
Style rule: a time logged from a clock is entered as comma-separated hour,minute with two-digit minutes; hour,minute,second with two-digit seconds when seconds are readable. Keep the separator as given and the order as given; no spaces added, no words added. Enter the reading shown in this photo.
1,36
